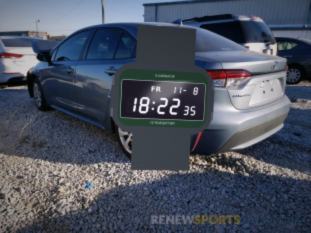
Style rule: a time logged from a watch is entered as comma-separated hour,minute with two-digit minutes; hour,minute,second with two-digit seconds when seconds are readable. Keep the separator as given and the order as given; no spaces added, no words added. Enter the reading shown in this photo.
18,22,35
